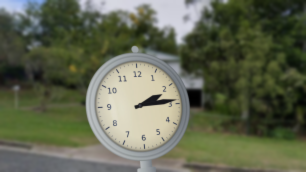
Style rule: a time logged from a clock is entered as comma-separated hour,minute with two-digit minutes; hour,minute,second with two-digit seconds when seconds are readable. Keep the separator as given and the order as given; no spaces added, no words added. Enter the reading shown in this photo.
2,14
